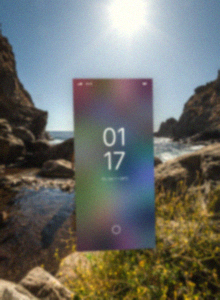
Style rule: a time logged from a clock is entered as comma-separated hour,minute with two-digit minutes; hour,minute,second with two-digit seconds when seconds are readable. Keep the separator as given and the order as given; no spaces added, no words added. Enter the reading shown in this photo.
1,17
